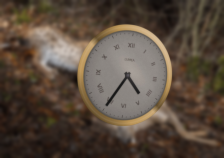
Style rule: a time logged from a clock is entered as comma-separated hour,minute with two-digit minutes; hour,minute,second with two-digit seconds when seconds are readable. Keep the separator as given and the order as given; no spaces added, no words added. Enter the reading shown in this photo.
4,35
